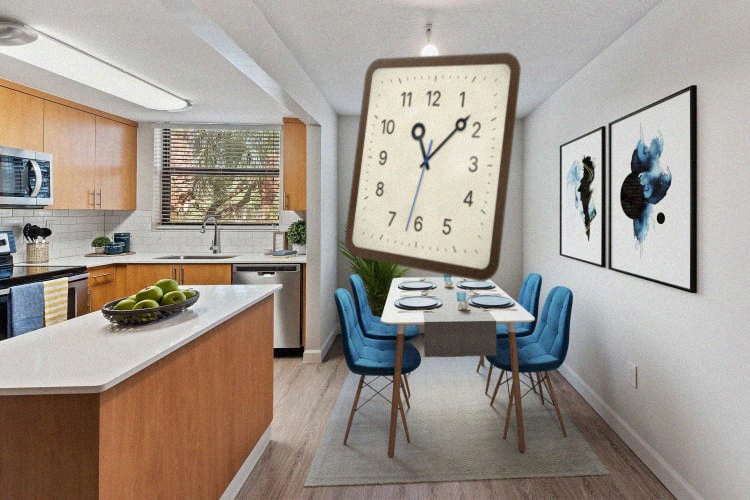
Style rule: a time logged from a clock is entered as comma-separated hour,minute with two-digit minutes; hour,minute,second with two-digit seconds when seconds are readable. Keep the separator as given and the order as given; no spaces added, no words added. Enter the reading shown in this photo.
11,07,32
